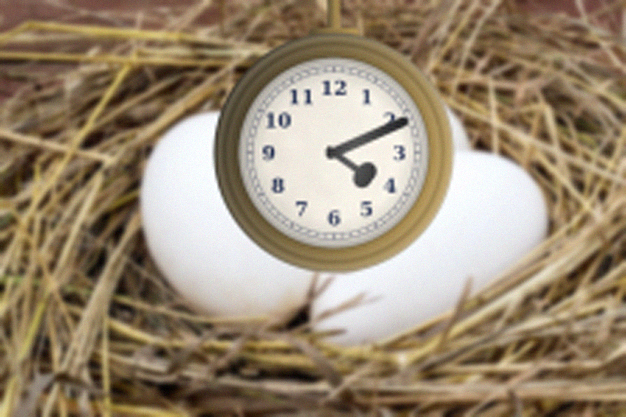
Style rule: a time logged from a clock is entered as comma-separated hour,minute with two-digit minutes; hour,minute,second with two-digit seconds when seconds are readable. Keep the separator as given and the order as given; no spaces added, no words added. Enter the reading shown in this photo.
4,11
